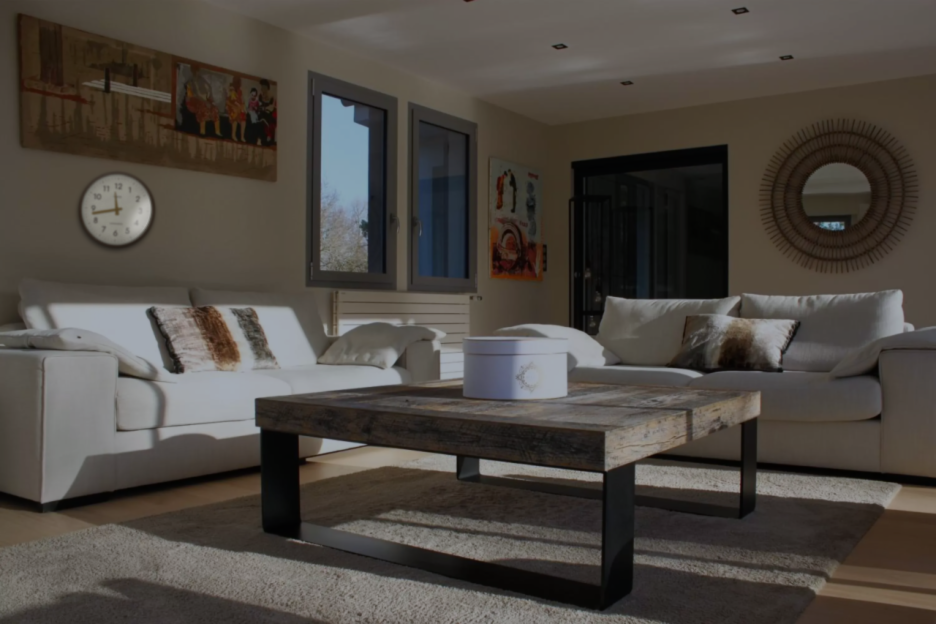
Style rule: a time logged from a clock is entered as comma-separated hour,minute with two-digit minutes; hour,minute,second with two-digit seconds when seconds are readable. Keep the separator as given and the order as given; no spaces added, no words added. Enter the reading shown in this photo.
11,43
